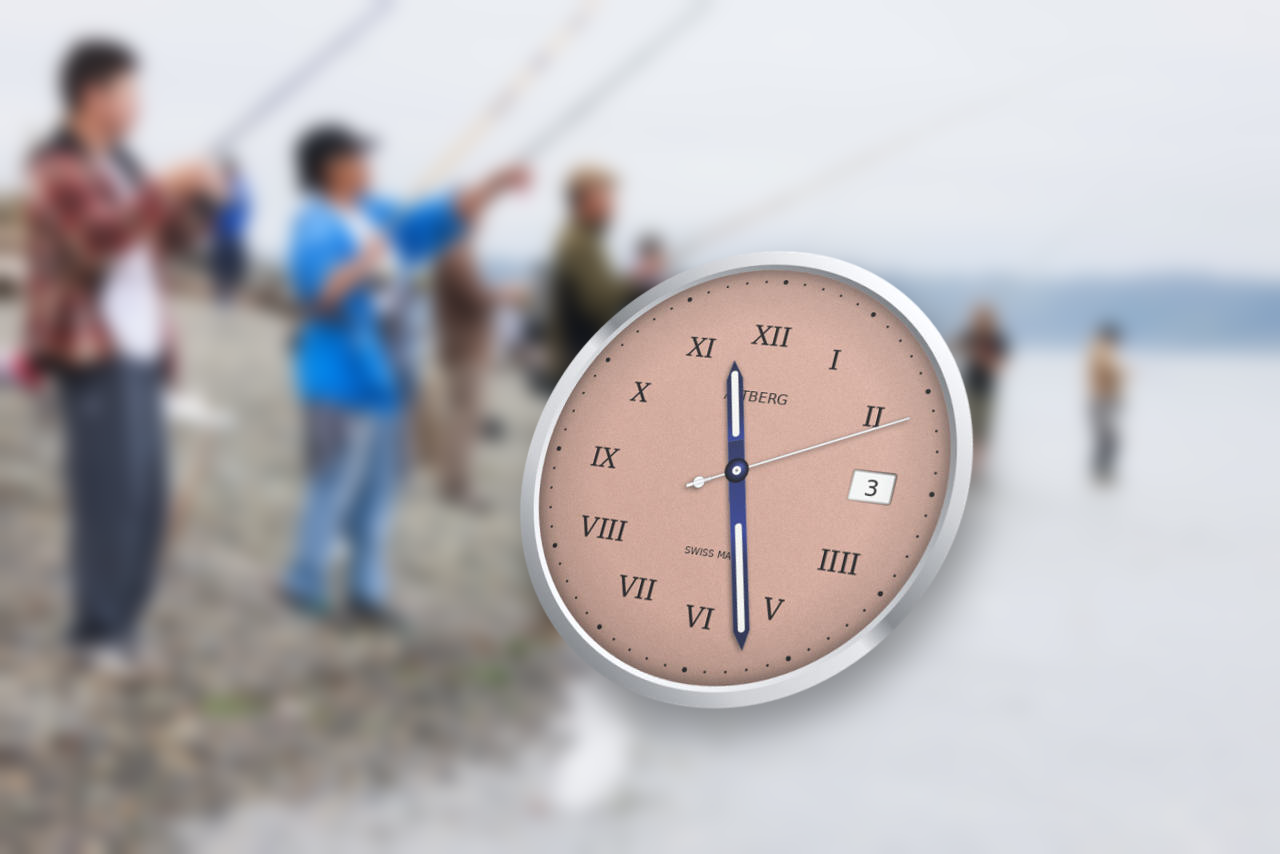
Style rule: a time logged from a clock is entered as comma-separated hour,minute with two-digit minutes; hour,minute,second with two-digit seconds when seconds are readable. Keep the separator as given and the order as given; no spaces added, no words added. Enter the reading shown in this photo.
11,27,11
